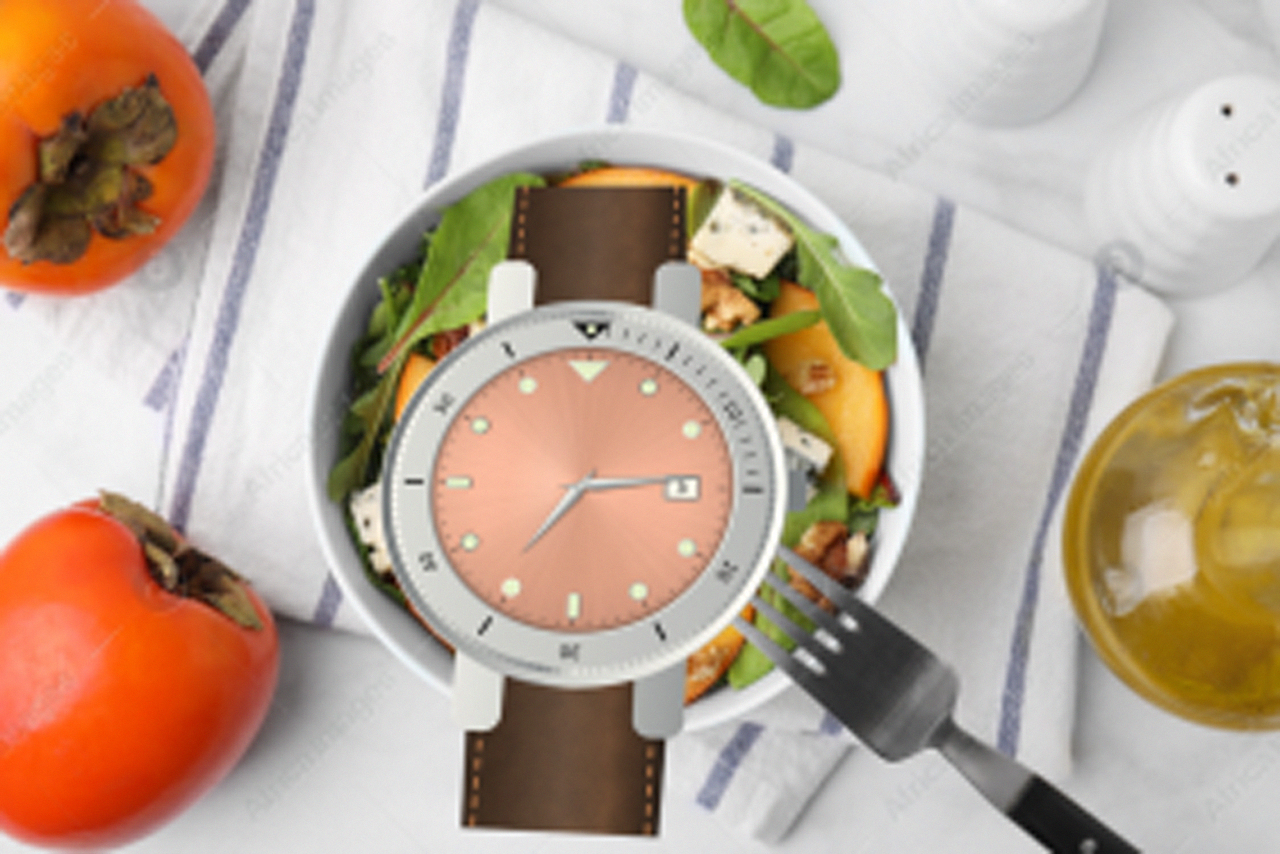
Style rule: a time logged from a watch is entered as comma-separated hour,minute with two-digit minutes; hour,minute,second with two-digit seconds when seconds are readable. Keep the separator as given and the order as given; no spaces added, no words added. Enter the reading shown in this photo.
7,14
